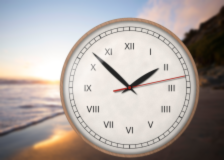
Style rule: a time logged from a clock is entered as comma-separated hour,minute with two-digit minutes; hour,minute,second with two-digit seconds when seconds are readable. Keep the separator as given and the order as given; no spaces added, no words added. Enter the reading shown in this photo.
1,52,13
